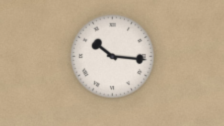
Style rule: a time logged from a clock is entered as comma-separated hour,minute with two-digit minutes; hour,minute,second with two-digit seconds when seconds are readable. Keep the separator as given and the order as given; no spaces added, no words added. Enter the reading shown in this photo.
10,16
